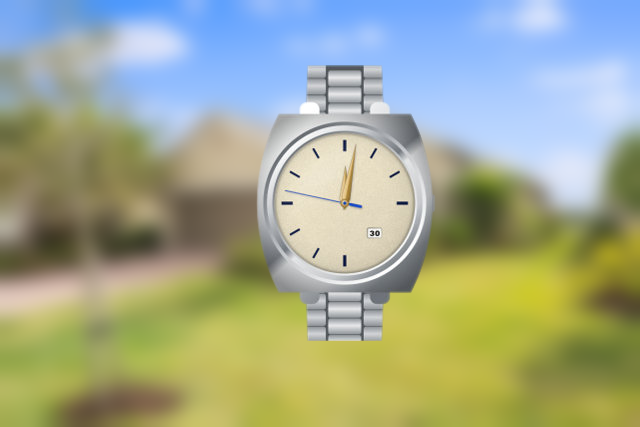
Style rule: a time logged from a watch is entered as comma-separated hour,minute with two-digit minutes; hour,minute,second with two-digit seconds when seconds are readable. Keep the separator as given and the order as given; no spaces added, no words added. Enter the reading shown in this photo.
12,01,47
